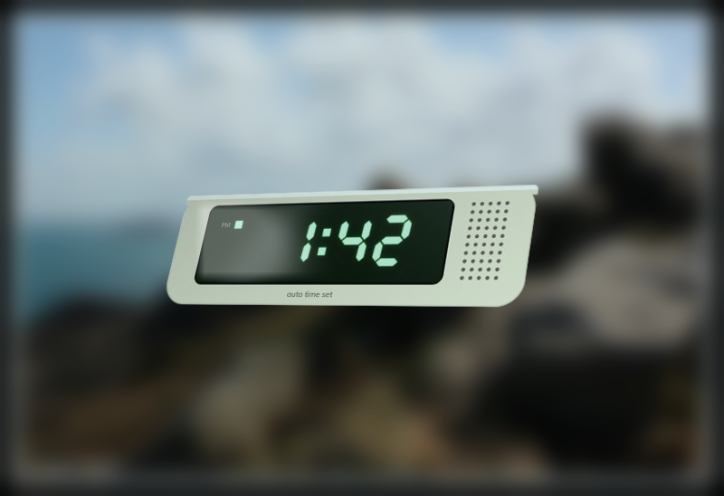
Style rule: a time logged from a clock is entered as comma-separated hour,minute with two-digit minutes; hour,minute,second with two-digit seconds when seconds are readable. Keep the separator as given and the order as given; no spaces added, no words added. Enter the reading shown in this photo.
1,42
